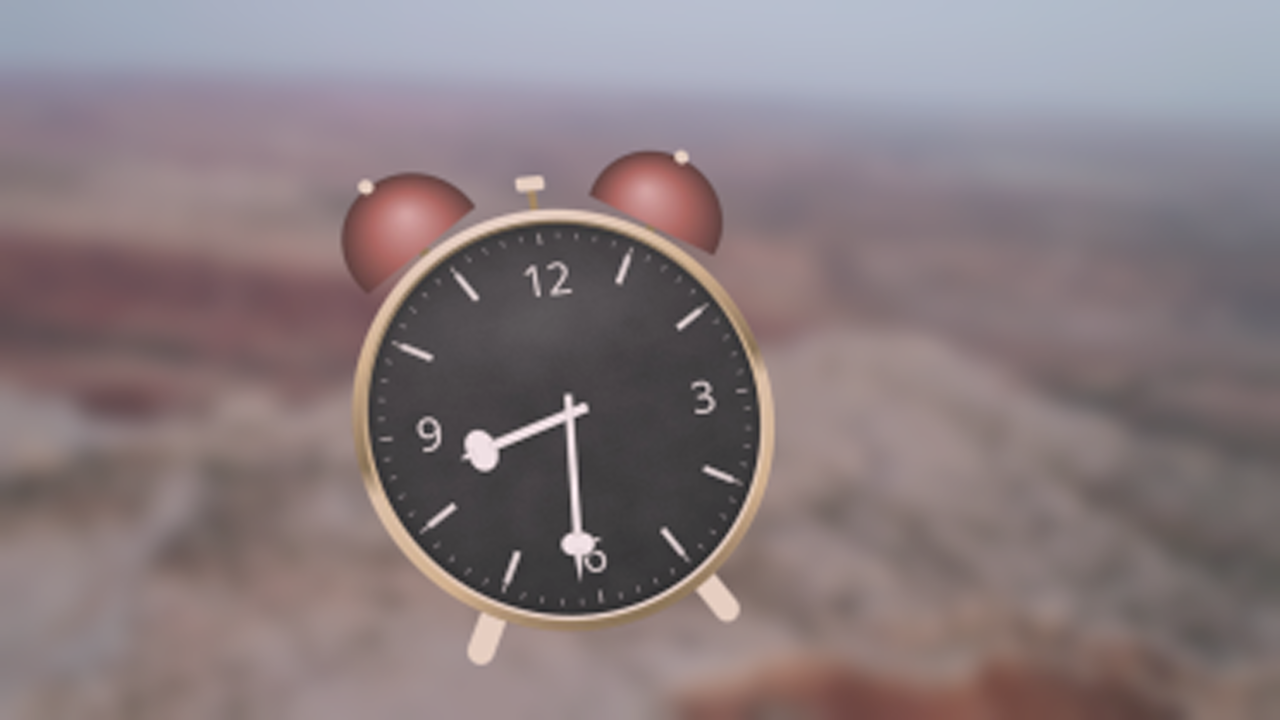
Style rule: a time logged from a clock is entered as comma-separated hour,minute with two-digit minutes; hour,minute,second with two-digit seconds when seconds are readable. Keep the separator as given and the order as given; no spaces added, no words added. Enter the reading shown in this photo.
8,31
